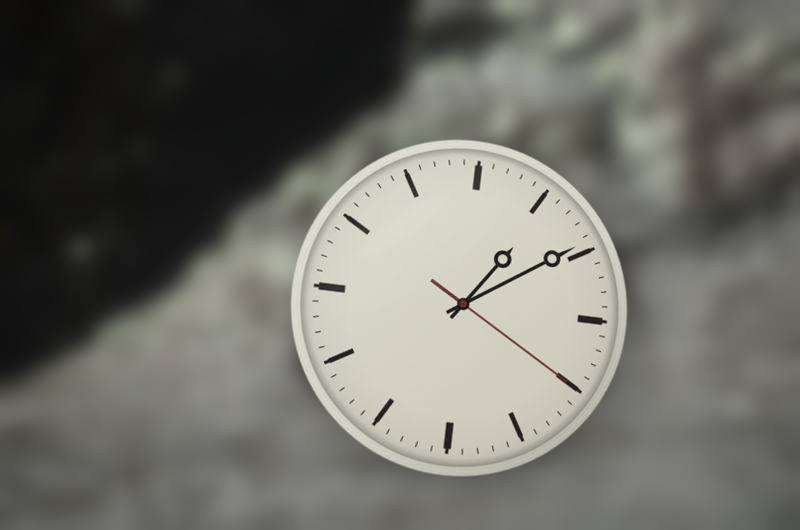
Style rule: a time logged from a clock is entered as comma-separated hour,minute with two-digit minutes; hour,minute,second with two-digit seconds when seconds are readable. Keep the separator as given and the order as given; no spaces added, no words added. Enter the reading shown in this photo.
1,09,20
